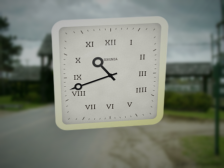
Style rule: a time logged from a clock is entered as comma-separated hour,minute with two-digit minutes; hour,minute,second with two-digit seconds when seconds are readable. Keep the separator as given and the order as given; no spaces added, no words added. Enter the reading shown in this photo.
10,42
